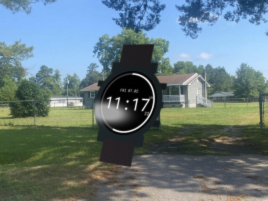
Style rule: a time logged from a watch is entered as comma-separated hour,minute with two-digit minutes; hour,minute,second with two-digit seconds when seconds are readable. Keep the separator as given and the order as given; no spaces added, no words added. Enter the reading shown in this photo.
11,17
